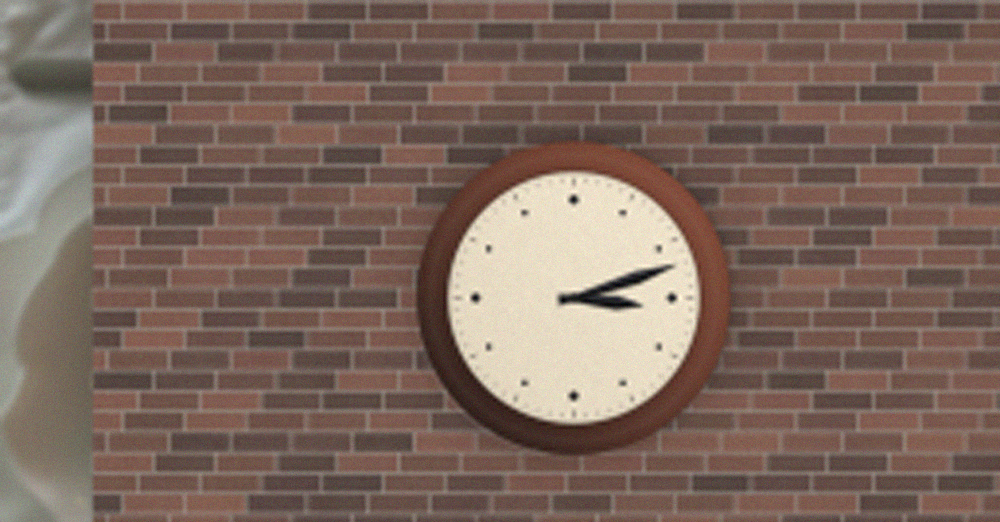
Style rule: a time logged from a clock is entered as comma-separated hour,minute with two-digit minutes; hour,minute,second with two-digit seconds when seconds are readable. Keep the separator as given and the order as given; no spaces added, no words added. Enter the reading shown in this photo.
3,12
